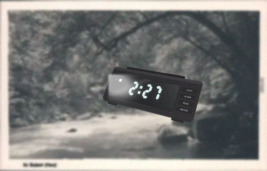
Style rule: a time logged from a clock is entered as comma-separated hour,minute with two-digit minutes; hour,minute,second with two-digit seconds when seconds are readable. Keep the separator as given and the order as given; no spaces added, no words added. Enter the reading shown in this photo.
2,27
